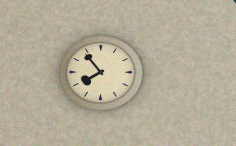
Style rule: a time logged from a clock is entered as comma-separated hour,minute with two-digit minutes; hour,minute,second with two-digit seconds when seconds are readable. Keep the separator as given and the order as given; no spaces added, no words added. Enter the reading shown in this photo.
7,54
